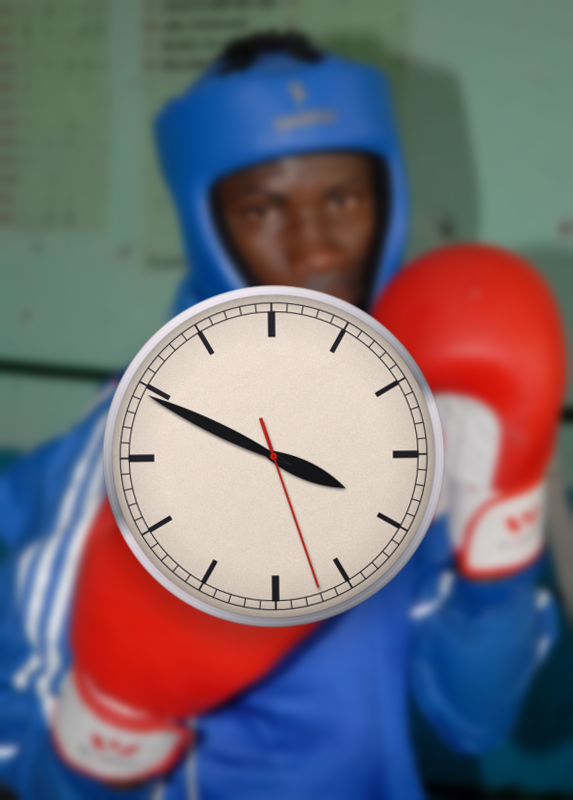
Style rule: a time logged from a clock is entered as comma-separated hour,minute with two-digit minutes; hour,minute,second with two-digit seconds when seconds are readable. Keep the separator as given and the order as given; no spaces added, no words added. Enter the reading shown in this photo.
3,49,27
